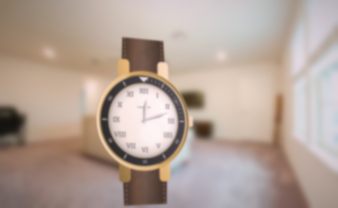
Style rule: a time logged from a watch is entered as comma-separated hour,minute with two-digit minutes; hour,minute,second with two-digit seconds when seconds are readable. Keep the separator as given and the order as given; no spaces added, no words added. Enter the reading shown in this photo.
12,12
